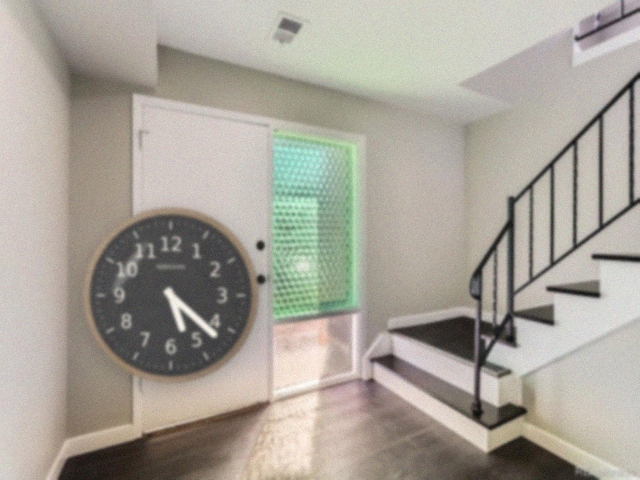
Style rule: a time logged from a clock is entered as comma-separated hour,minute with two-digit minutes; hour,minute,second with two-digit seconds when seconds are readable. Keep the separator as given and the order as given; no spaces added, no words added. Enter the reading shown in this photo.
5,22
